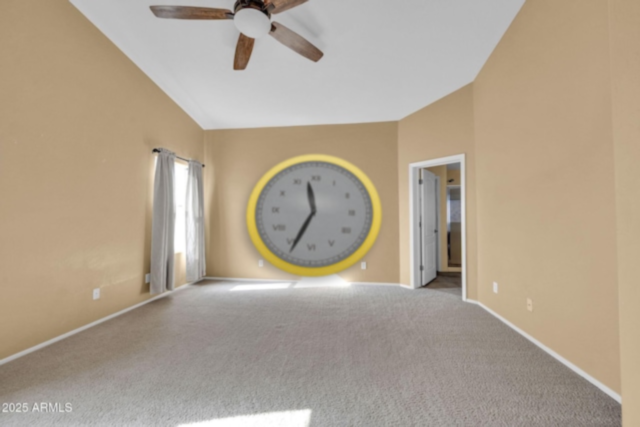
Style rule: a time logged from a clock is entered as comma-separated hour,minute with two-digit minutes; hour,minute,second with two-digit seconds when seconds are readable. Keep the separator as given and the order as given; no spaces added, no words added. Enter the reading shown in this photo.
11,34
